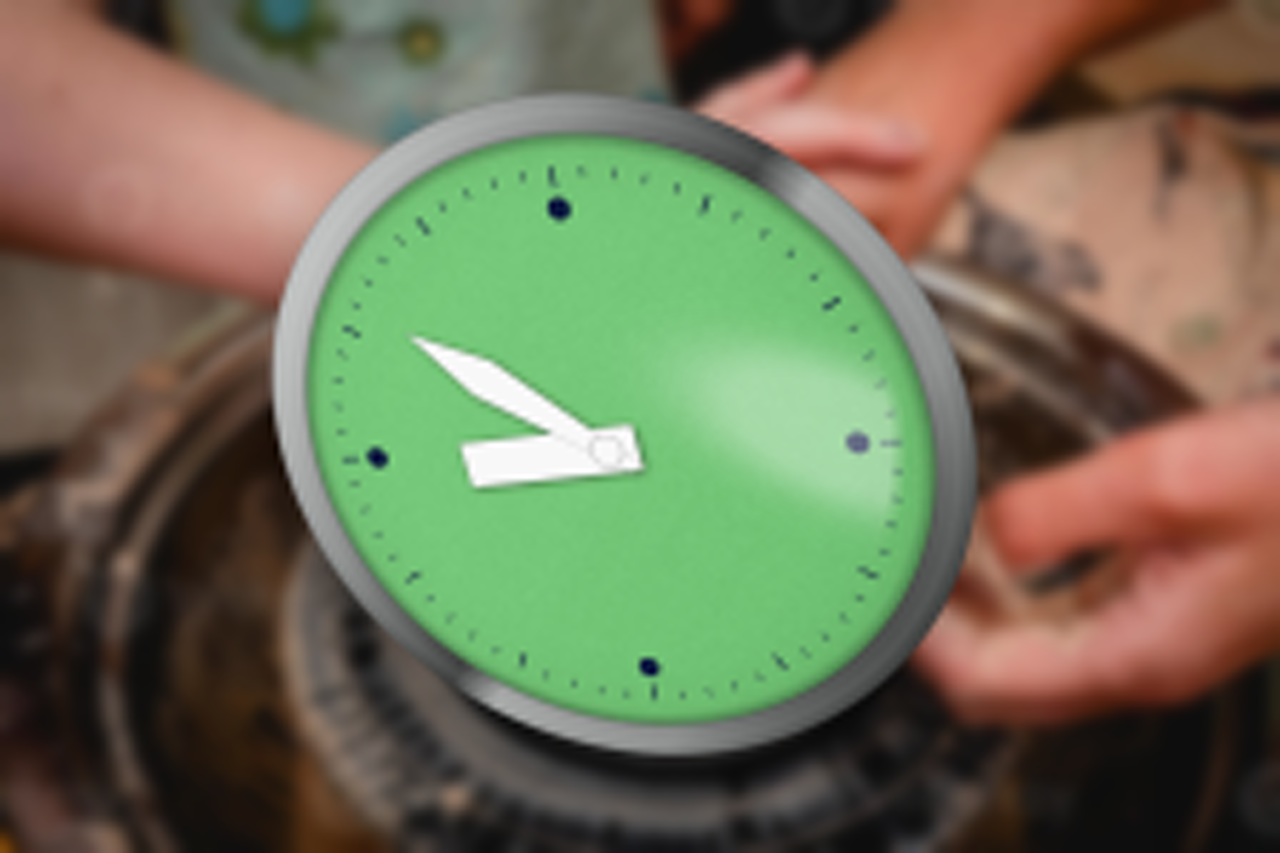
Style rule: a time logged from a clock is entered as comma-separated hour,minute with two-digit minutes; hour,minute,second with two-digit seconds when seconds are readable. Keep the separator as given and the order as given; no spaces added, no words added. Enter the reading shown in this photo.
8,51
